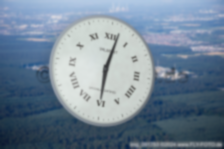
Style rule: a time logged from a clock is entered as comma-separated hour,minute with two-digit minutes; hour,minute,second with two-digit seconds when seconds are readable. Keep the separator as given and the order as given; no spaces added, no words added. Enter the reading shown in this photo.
6,02
